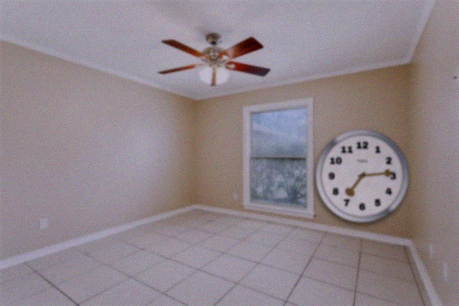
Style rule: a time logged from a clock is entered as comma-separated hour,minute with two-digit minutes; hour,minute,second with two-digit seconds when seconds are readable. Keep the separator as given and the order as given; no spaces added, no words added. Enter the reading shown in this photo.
7,14
